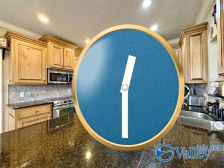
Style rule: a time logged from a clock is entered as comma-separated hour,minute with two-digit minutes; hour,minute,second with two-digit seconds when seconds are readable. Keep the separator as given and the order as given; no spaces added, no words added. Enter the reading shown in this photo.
12,30
